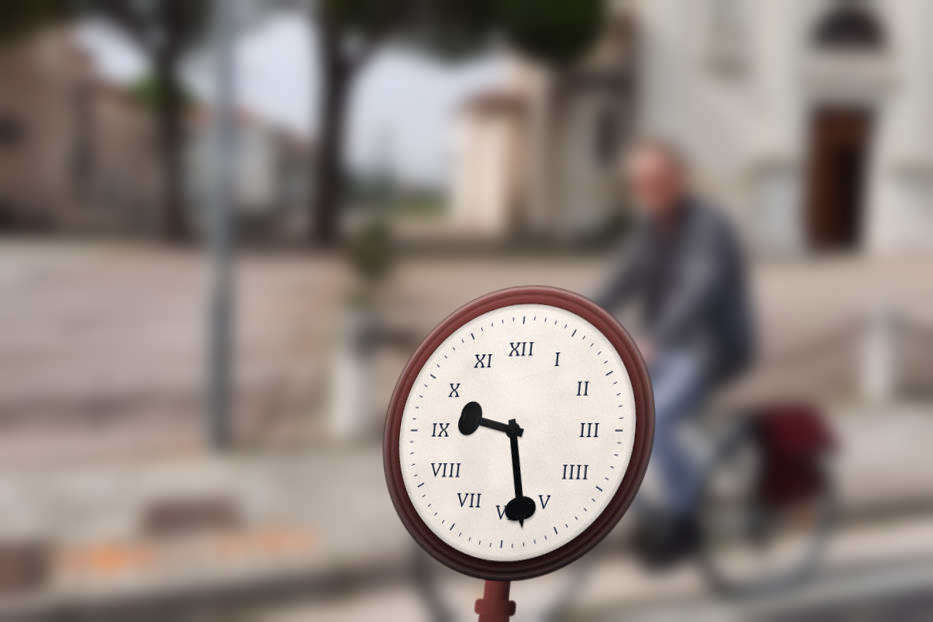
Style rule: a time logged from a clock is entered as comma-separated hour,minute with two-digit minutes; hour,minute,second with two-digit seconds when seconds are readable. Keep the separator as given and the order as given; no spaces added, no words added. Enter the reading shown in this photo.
9,28
